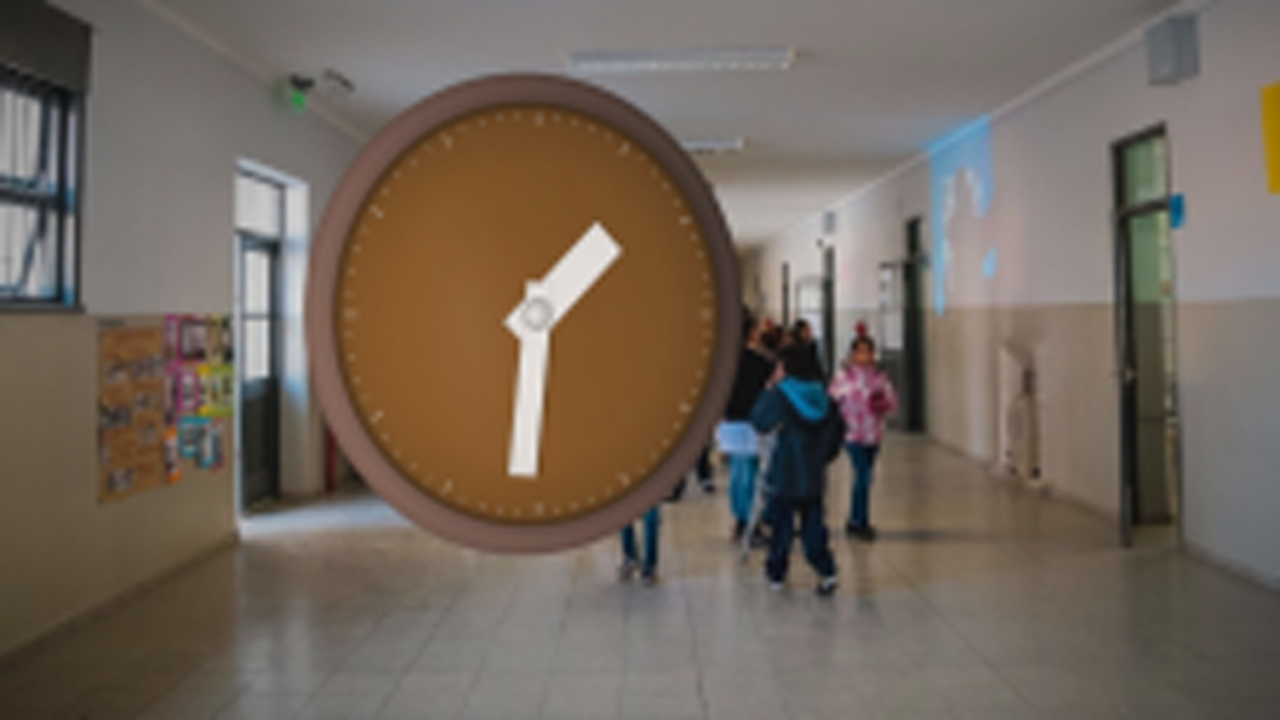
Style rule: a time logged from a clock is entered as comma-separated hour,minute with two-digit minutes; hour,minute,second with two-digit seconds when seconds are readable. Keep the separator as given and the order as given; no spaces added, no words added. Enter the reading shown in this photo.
1,31
